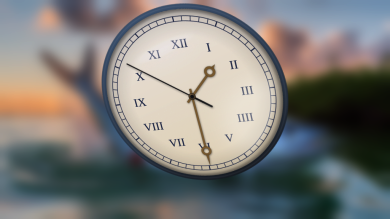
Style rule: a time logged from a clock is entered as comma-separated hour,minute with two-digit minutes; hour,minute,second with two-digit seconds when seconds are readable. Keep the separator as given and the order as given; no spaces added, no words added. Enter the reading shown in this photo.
1,29,51
